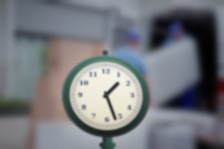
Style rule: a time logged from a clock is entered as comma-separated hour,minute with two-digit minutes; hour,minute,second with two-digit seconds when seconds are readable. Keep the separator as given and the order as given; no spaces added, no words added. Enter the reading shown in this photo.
1,27
